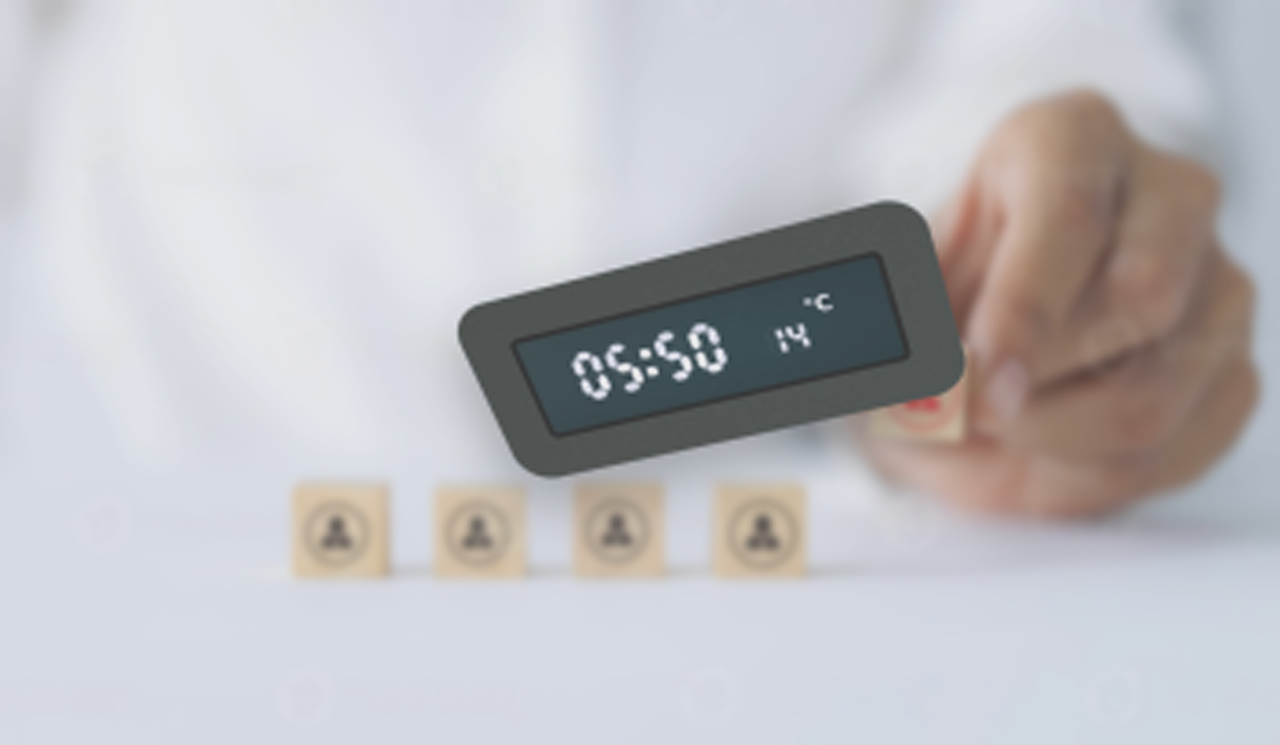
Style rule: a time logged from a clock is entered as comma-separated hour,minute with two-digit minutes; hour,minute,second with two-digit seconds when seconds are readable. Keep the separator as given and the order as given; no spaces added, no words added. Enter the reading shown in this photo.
5,50
